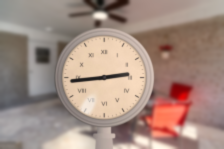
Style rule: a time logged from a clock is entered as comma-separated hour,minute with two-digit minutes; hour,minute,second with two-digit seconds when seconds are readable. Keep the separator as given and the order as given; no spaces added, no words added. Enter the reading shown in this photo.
2,44
